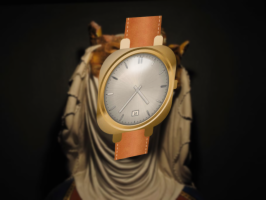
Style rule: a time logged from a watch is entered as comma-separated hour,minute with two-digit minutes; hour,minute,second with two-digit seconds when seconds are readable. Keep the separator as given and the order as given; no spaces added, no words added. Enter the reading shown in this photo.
4,37
